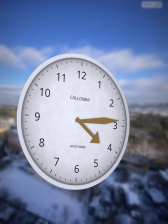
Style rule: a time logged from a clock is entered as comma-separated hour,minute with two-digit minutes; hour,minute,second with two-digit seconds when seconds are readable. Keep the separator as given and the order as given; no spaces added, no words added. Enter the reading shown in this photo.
4,14
